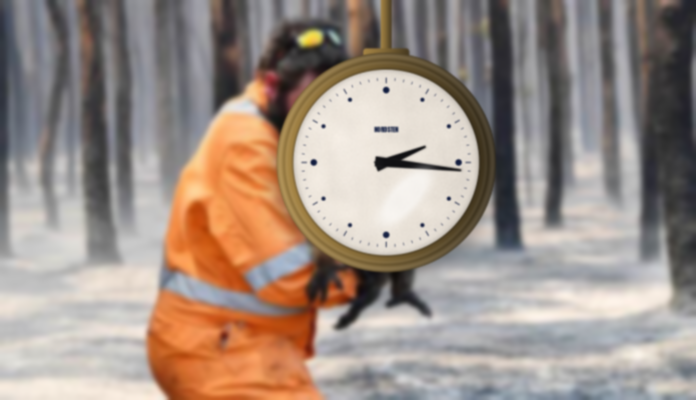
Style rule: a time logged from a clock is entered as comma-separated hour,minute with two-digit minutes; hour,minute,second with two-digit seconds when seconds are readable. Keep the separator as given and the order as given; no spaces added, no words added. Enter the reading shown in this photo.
2,16
